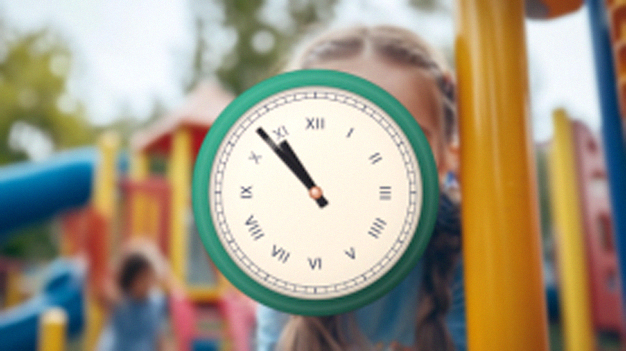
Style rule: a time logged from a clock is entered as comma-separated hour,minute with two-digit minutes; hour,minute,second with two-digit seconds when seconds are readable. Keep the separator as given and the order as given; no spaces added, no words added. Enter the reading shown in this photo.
10,53
